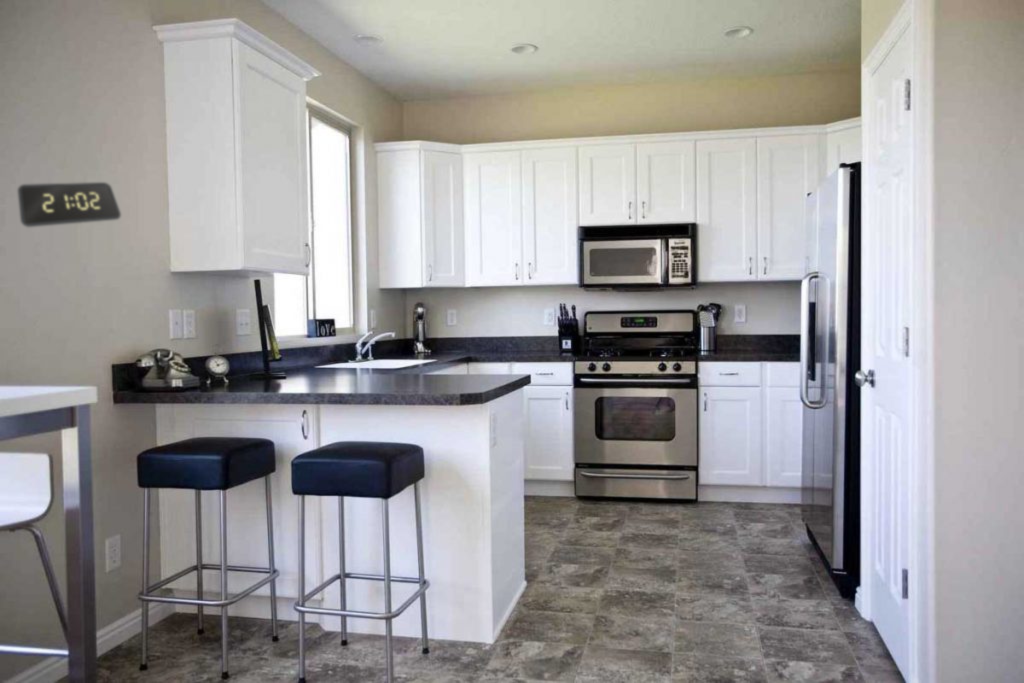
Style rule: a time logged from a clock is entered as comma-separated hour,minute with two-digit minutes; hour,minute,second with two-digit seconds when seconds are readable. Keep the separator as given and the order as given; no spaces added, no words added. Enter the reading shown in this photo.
21,02
